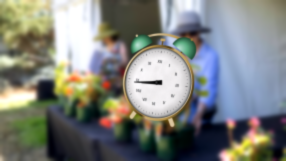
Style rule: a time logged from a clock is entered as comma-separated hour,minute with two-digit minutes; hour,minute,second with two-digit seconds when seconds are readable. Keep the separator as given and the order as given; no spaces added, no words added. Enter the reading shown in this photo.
8,44
